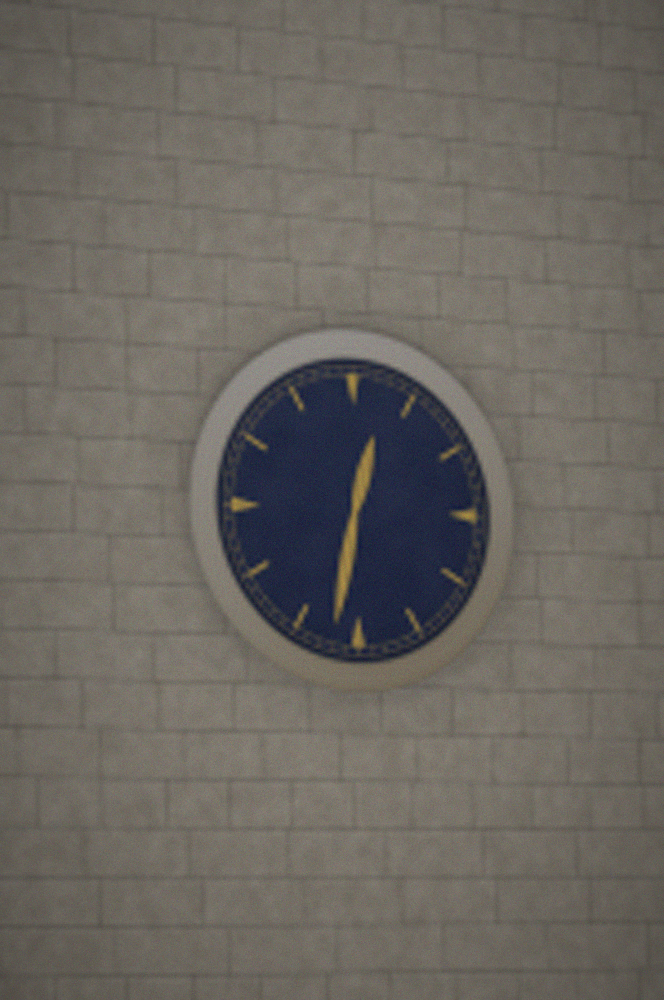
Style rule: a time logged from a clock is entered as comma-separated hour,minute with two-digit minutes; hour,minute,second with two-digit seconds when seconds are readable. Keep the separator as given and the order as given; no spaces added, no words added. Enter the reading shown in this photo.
12,32
